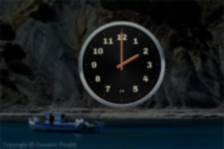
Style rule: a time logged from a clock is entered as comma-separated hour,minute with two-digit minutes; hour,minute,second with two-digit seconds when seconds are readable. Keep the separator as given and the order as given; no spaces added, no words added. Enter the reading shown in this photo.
2,00
